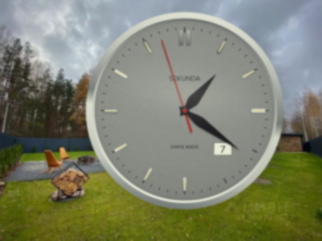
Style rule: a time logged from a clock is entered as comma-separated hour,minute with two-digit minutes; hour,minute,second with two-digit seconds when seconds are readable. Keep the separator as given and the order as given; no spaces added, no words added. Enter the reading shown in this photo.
1,20,57
